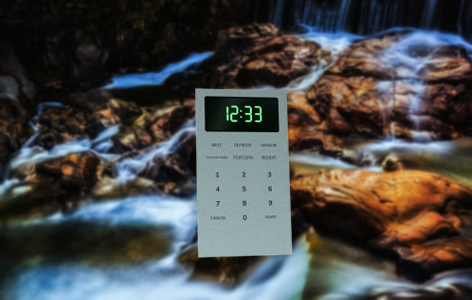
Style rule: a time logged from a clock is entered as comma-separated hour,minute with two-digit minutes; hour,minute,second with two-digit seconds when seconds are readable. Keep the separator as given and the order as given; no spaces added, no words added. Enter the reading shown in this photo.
12,33
